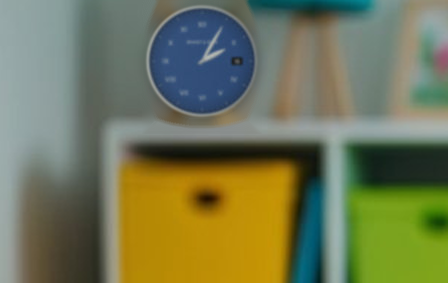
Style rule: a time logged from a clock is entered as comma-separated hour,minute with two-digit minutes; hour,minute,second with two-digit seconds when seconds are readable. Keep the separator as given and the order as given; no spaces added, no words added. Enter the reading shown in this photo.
2,05
